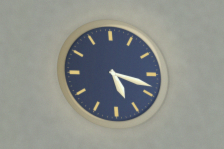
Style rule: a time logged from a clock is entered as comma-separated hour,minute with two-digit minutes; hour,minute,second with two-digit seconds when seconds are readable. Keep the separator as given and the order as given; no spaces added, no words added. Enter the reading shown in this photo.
5,18
